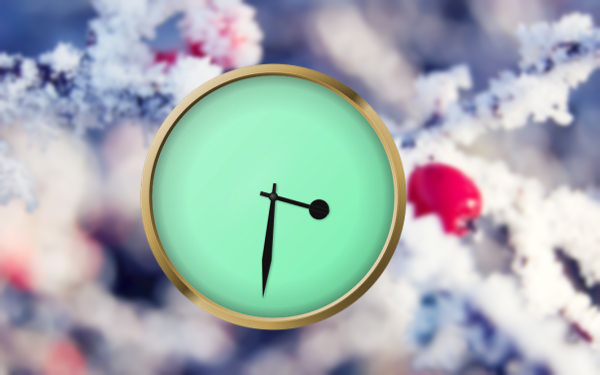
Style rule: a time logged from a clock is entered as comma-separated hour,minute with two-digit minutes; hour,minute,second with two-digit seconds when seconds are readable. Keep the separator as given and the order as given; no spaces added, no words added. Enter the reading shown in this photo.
3,31
